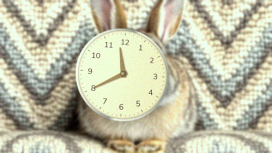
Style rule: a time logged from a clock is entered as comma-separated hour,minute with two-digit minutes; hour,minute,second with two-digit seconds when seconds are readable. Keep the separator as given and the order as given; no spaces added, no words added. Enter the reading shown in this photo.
11,40
